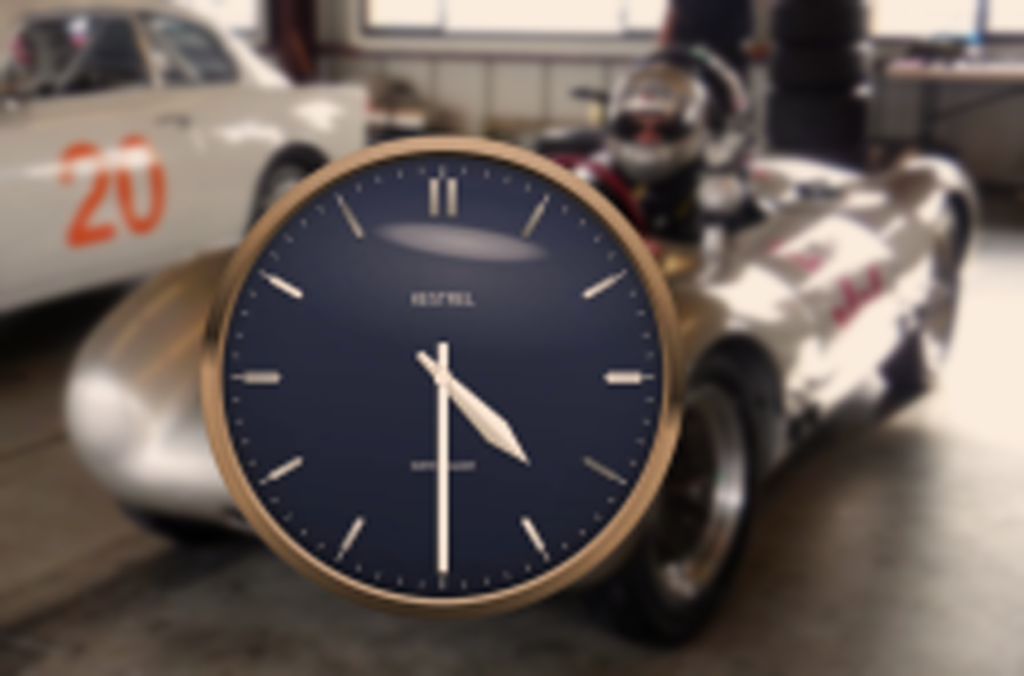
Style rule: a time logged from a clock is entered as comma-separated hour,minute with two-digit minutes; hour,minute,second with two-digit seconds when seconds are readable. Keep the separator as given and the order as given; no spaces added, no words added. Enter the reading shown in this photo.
4,30
